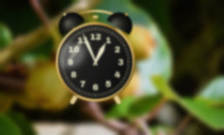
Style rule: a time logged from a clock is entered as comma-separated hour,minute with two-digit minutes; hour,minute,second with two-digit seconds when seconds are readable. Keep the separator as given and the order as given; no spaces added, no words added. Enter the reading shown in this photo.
12,56
